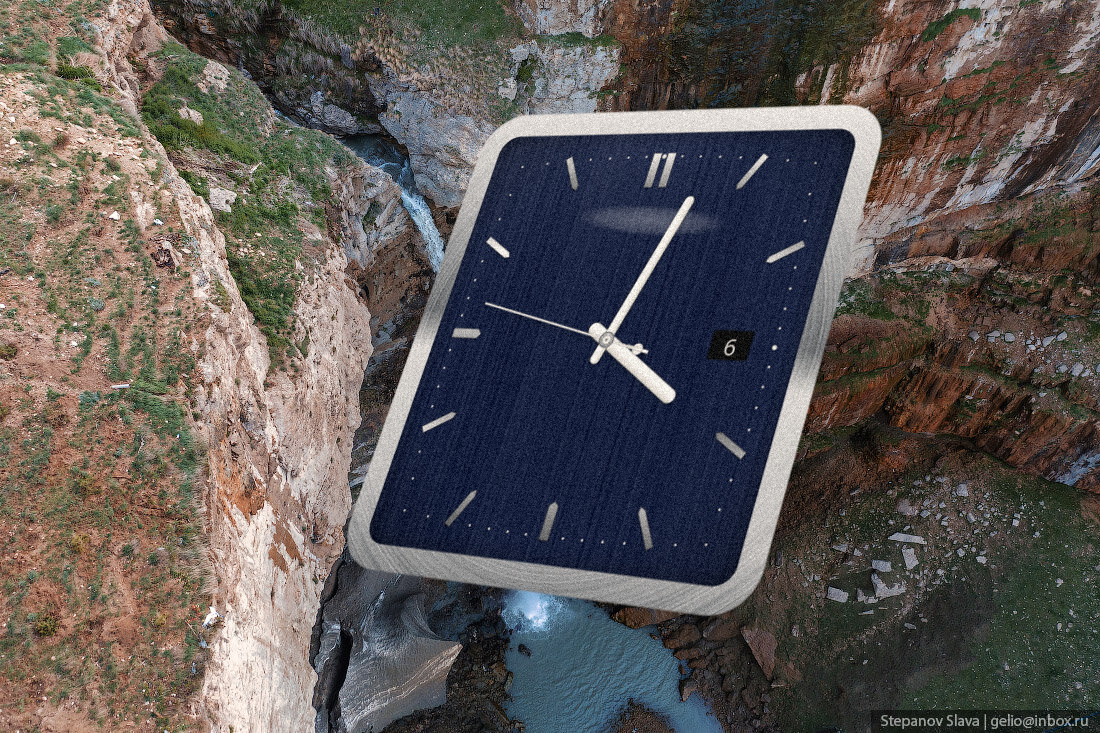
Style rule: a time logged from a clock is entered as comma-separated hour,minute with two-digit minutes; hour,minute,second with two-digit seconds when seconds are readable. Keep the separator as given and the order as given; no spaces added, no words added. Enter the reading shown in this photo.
4,02,47
